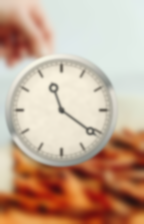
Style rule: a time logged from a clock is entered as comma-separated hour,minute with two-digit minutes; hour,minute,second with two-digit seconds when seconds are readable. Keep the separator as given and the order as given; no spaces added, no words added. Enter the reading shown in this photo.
11,21
